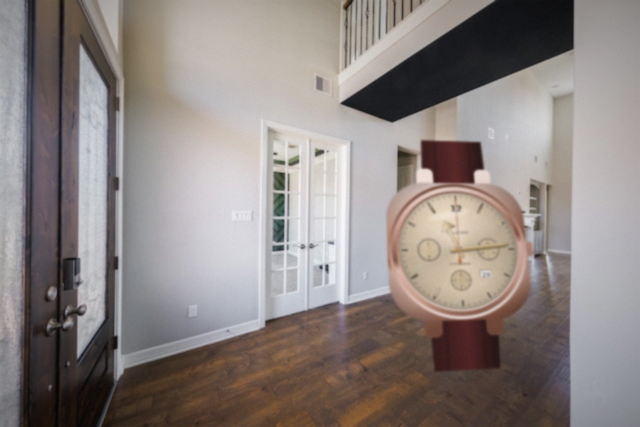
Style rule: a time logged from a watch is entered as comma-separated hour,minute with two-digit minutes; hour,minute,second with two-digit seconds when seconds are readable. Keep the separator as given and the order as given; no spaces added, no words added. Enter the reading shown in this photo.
11,14
